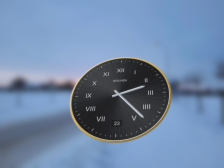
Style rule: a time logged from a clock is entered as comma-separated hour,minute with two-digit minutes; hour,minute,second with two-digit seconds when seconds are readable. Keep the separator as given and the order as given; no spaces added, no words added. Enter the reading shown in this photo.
2,23
